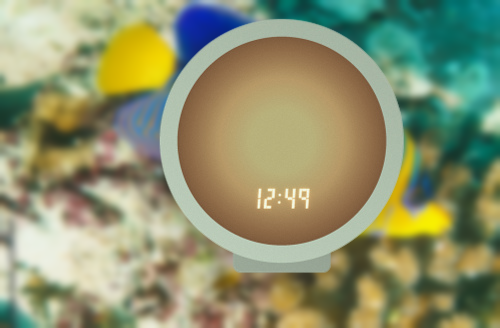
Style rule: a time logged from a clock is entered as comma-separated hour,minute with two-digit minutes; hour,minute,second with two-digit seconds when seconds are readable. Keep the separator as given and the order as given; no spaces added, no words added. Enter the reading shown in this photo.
12,49
